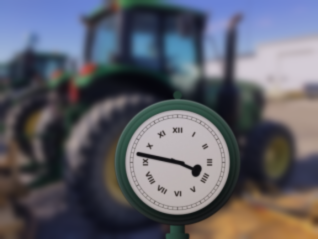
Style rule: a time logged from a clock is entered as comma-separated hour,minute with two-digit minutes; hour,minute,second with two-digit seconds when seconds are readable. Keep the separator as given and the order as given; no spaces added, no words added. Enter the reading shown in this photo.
3,47
